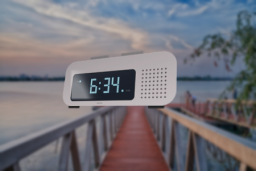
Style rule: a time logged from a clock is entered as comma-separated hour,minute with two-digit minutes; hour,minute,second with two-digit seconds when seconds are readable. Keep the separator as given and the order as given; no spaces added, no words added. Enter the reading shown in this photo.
6,34
